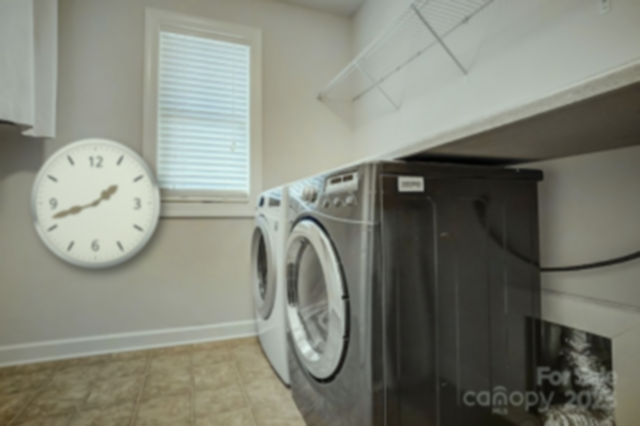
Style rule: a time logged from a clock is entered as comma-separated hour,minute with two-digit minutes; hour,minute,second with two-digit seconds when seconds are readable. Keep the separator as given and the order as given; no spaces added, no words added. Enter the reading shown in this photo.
1,42
